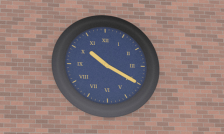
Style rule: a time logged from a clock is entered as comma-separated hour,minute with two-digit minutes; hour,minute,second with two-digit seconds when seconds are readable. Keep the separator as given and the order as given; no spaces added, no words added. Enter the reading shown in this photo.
10,20
